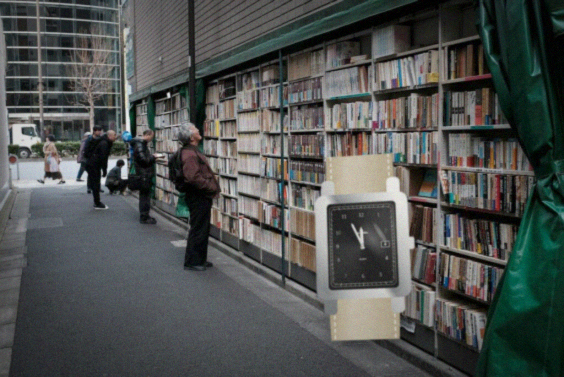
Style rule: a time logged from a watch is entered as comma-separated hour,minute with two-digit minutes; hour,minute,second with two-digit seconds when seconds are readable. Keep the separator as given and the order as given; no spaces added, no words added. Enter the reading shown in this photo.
11,56
